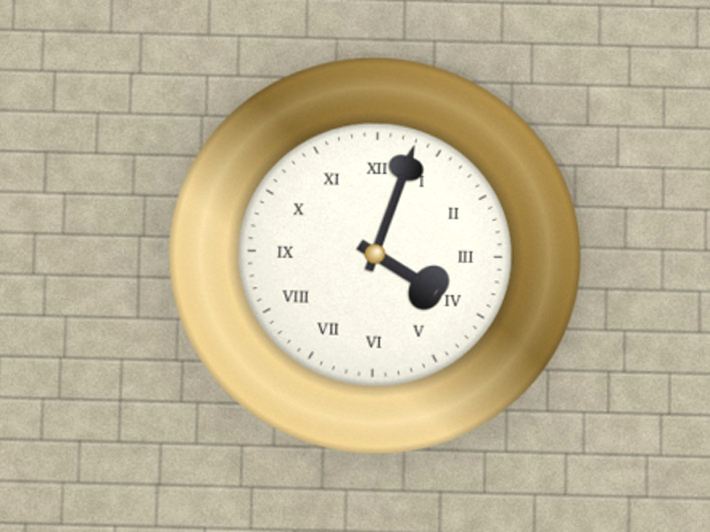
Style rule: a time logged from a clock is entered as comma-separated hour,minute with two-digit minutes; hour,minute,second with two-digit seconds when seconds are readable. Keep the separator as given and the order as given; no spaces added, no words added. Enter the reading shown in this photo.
4,03
